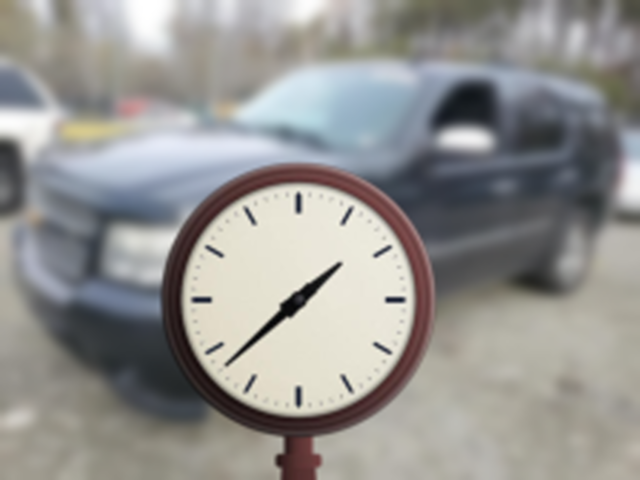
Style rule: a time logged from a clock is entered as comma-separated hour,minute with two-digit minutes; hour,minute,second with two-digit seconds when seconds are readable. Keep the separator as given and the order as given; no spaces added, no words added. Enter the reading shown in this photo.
1,38
